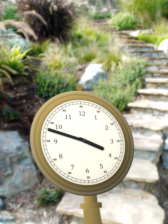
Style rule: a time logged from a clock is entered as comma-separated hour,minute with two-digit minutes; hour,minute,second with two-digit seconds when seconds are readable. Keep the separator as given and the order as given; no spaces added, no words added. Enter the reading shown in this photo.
3,48
